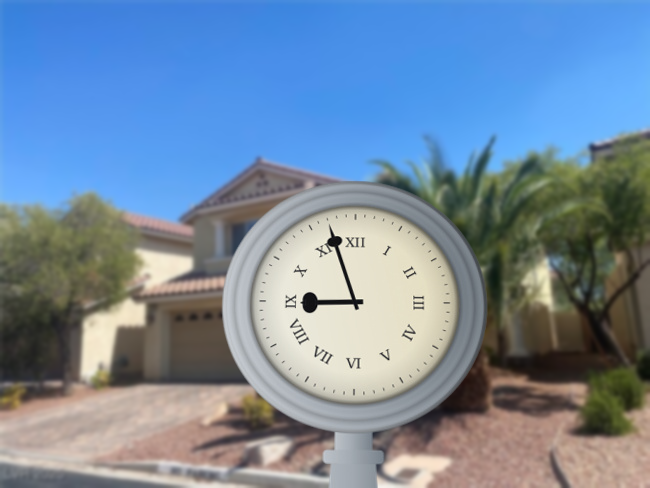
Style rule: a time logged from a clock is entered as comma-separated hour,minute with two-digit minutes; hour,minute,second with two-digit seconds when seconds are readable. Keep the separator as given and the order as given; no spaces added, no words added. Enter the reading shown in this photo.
8,57
